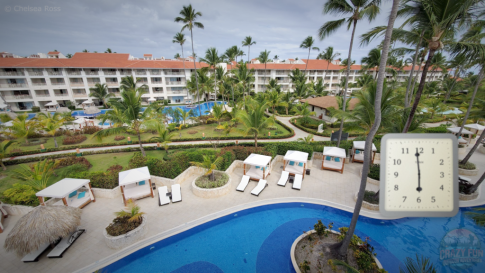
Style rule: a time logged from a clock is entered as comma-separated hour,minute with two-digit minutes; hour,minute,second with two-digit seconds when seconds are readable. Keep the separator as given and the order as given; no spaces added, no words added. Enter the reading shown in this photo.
5,59
